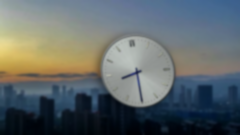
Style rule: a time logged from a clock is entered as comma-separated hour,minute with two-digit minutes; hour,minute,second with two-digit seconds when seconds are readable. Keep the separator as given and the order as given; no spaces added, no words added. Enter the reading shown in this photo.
8,30
